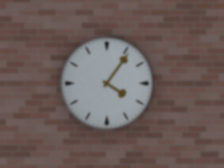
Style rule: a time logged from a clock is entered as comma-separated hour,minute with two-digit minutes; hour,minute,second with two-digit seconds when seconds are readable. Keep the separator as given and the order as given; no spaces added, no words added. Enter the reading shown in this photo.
4,06
